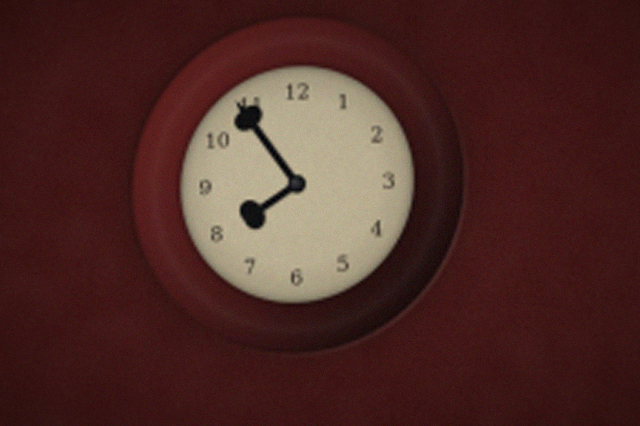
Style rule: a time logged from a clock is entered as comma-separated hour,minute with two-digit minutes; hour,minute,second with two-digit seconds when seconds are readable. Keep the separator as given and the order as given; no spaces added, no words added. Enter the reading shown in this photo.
7,54
